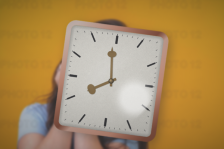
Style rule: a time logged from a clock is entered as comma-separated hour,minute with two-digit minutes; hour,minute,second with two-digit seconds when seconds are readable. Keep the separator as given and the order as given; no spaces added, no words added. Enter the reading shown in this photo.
7,59
